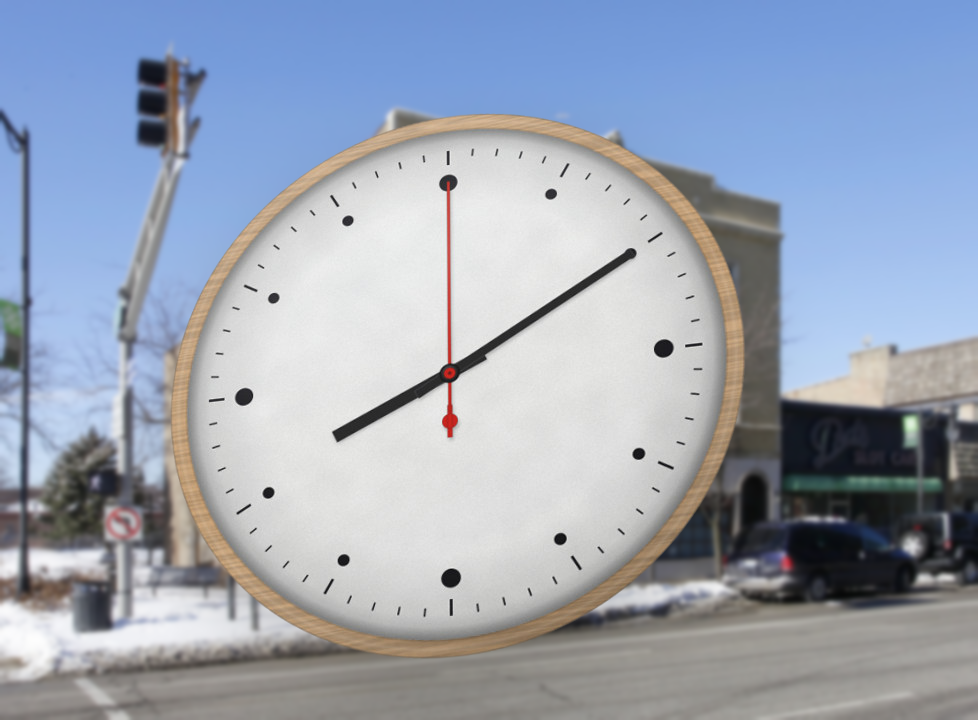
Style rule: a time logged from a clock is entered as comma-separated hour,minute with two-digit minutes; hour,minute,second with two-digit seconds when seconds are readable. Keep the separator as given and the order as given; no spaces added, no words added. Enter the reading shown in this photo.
8,10,00
